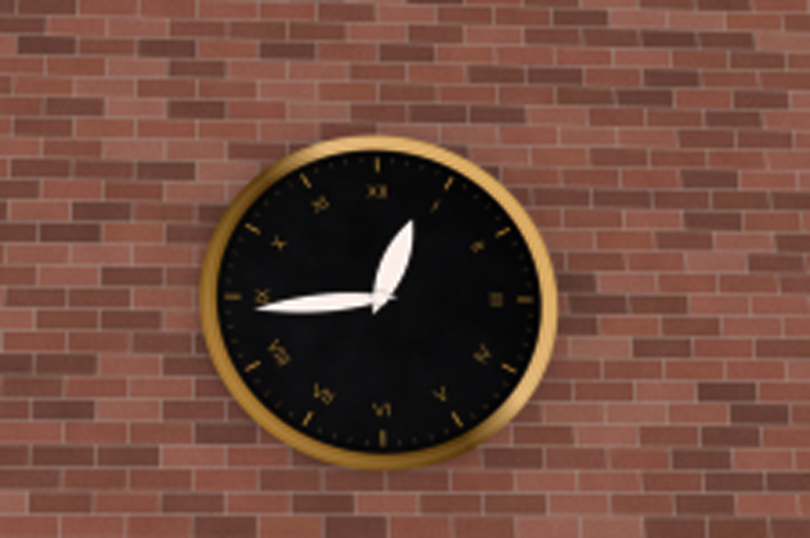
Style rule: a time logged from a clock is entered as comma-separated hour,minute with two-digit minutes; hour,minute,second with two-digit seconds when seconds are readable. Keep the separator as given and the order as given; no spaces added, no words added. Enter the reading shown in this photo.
12,44
